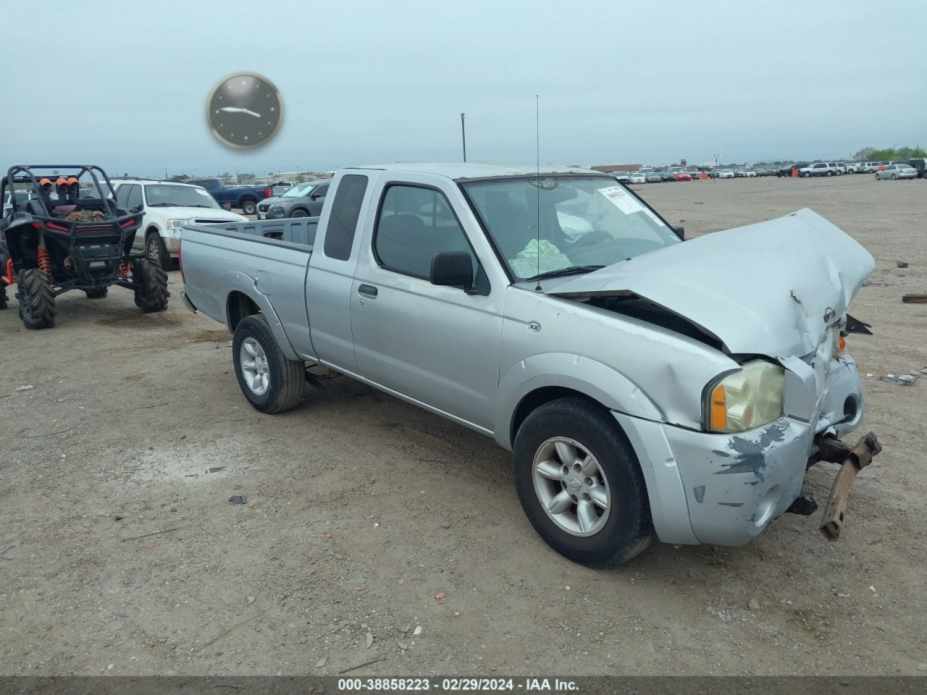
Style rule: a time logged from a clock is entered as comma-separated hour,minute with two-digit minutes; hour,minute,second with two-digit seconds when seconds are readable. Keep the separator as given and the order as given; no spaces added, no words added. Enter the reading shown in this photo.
3,46
